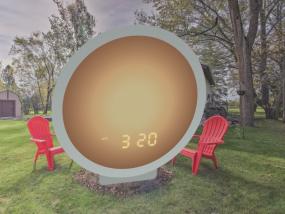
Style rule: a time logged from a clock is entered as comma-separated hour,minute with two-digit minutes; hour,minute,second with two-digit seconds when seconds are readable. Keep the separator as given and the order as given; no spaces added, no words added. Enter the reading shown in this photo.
3,20
